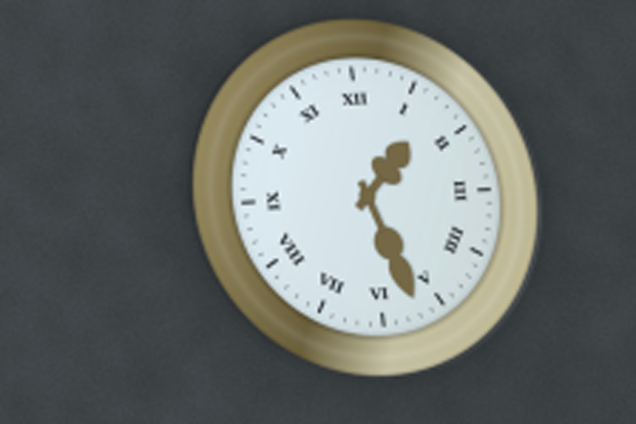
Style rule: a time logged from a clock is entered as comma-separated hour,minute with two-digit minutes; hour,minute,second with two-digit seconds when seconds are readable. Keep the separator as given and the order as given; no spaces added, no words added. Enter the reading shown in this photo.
1,27
